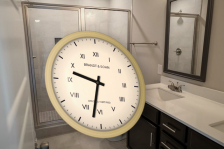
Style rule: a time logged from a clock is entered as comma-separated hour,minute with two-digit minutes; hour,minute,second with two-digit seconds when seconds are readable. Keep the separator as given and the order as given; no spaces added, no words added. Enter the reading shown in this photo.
9,32
